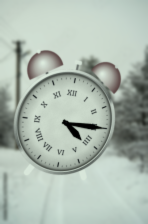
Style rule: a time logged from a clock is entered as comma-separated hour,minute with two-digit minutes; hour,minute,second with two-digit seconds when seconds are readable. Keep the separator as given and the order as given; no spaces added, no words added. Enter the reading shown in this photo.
4,15
